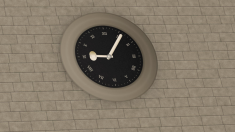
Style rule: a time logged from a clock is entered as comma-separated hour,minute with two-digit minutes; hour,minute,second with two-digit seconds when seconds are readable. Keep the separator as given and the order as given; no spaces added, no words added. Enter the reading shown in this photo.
9,06
